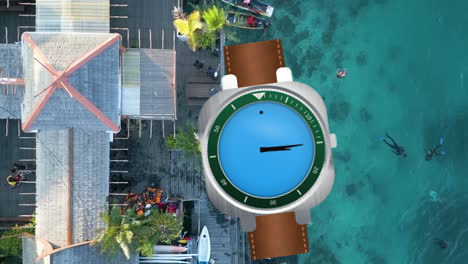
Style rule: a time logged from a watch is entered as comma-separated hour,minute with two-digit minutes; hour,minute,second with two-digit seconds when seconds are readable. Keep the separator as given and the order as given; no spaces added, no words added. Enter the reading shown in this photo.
3,15
